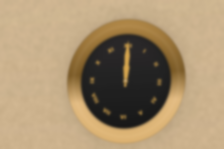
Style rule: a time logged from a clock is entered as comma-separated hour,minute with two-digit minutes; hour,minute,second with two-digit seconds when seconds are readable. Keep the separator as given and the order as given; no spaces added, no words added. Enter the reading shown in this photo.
12,00
